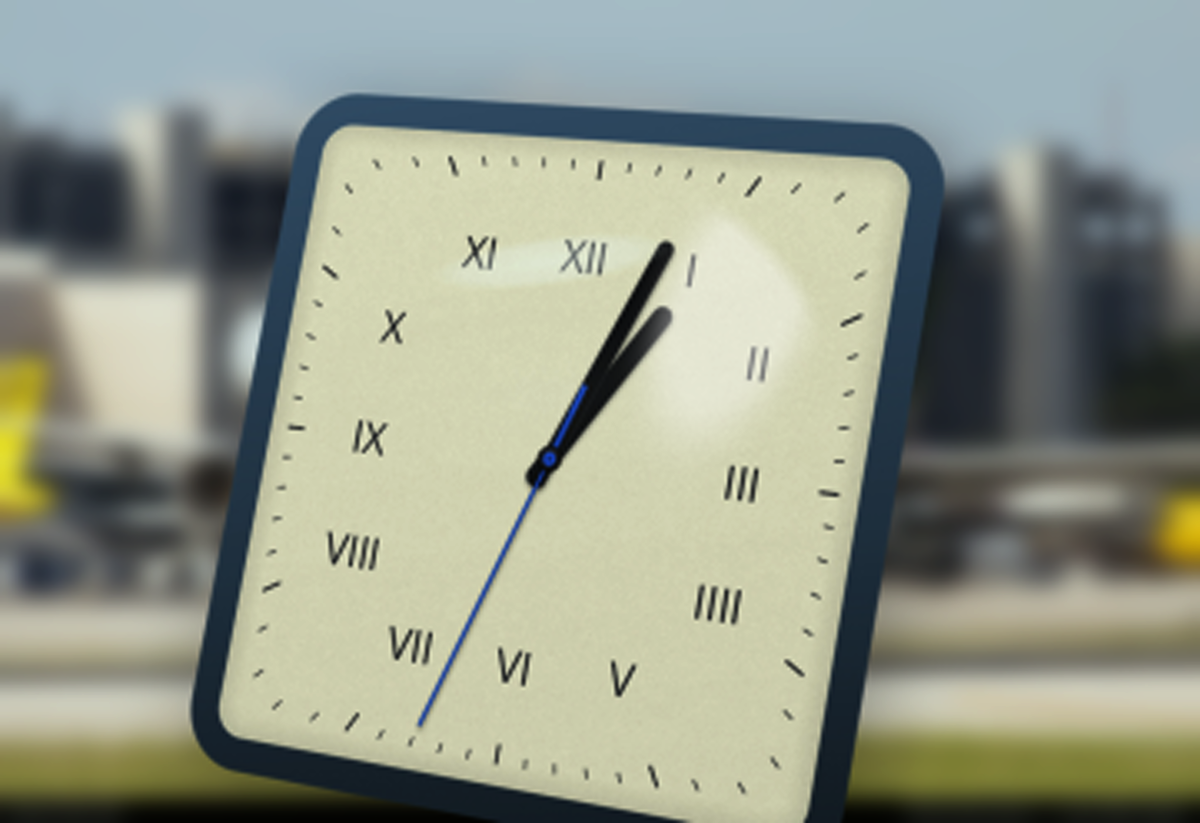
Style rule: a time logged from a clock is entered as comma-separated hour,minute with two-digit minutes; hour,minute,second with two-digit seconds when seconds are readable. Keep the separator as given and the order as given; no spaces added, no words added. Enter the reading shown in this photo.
1,03,33
